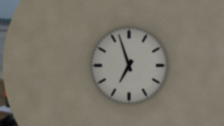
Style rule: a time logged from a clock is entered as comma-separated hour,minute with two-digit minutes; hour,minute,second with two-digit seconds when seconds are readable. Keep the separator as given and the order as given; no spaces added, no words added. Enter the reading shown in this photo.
6,57
